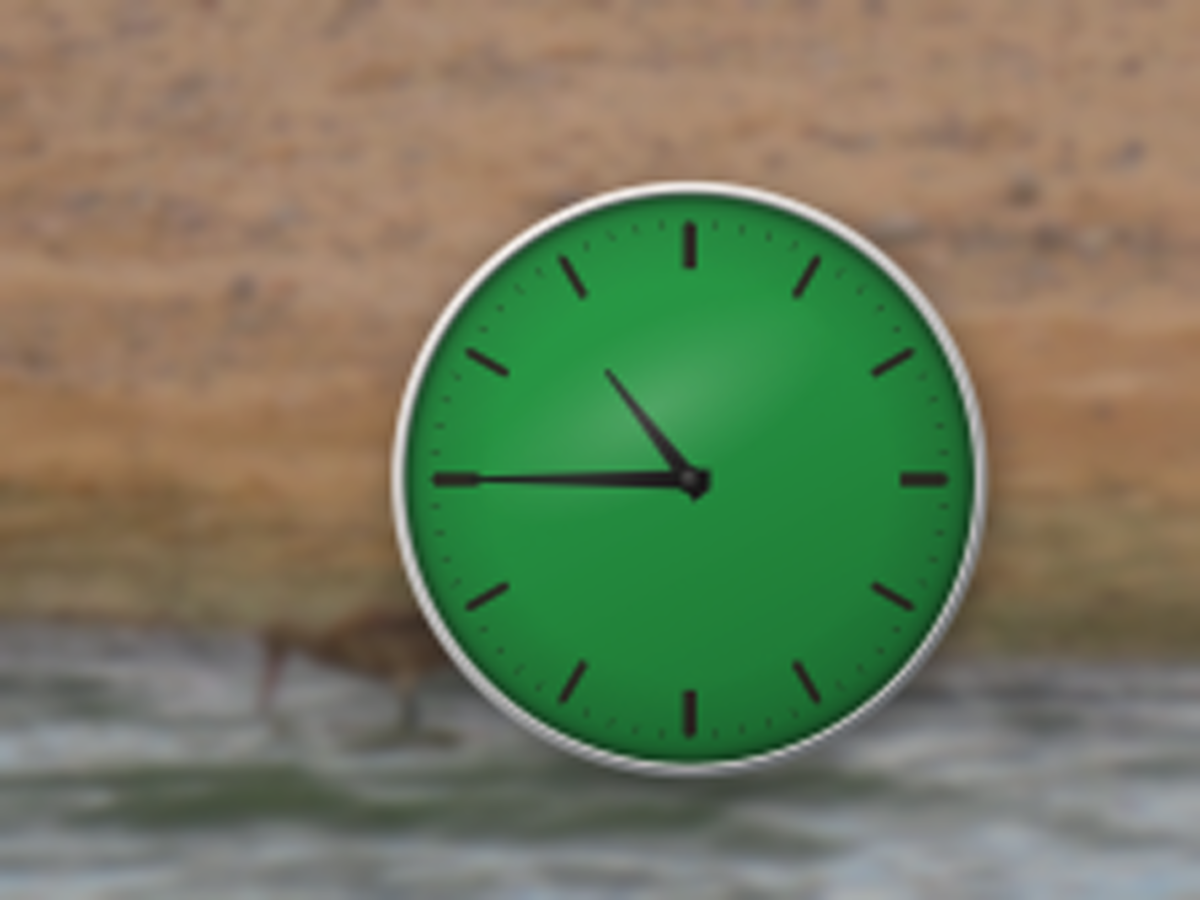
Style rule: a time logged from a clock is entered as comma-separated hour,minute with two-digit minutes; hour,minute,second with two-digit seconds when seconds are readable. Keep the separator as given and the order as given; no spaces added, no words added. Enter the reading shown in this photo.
10,45
